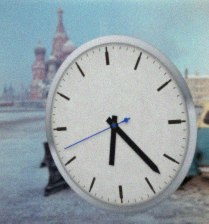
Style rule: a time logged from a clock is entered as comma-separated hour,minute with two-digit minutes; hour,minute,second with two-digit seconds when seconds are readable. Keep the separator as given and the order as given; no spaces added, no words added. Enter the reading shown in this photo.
6,22,42
